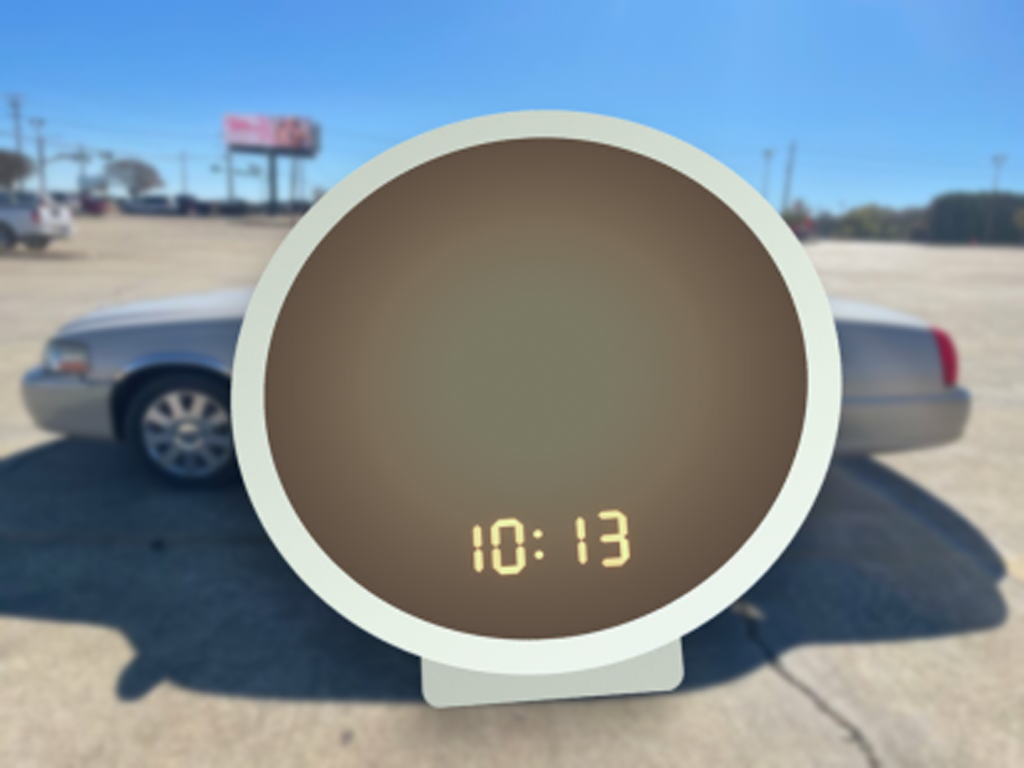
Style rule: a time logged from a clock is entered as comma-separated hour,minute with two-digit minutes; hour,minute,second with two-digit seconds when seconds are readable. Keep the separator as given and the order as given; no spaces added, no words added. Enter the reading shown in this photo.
10,13
